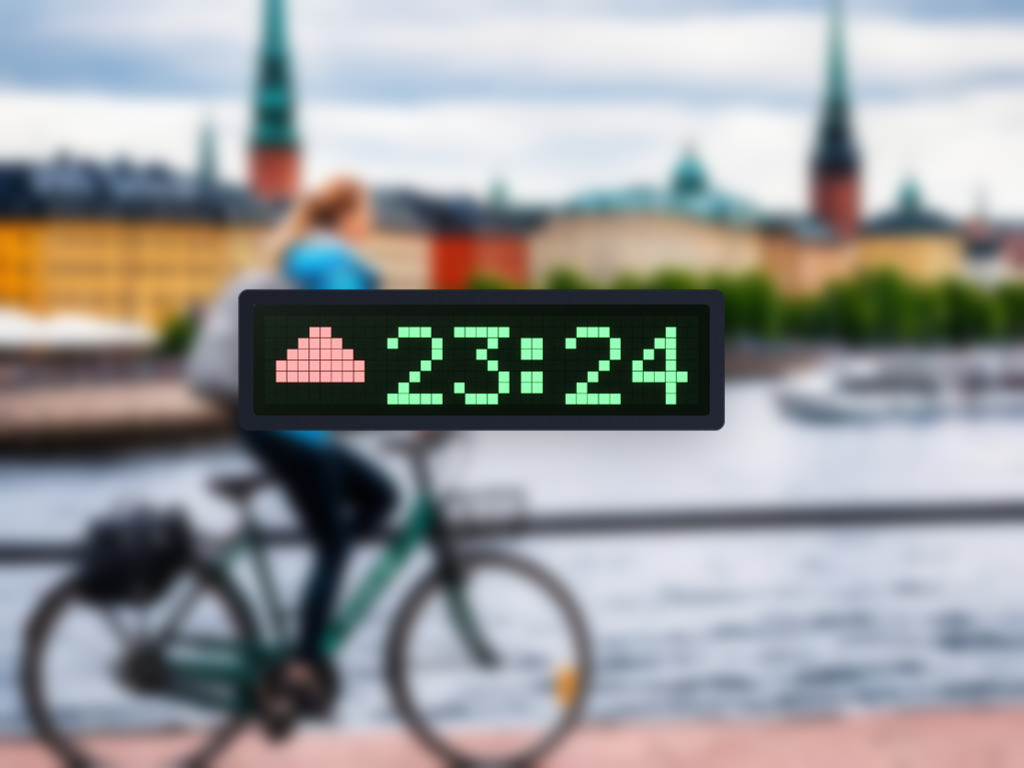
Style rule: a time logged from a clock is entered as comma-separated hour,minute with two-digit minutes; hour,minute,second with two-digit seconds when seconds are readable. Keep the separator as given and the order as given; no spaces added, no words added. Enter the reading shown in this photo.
23,24
